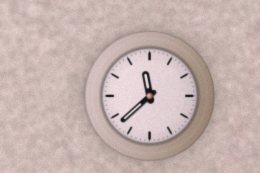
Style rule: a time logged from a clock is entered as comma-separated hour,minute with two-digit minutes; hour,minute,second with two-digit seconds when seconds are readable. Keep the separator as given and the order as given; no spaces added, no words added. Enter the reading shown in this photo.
11,38
